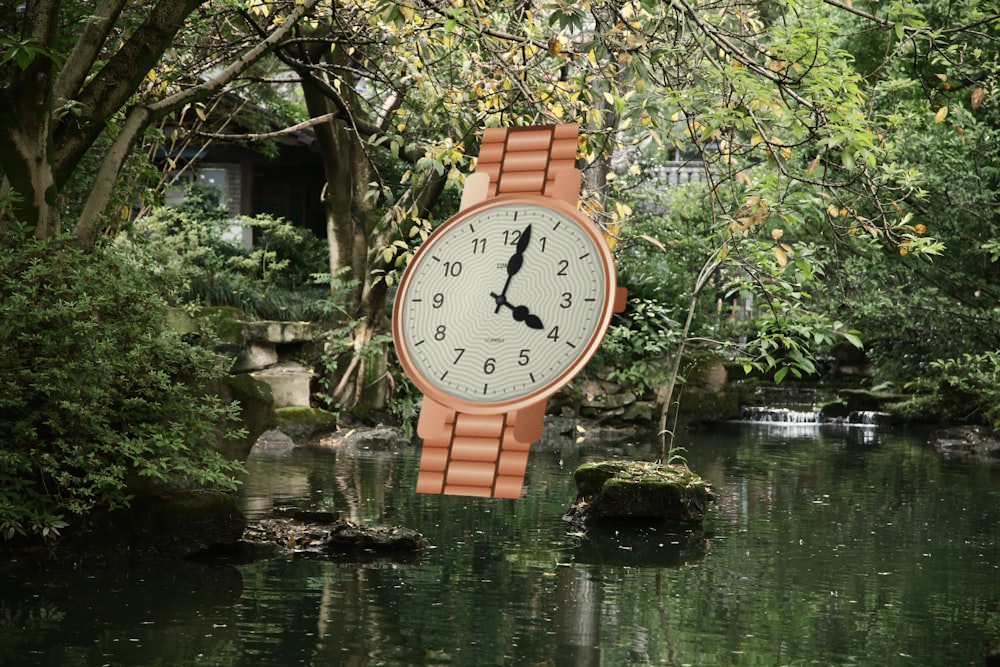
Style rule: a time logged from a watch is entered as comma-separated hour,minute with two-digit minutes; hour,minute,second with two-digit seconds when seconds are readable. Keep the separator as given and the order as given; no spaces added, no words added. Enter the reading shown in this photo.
4,02
